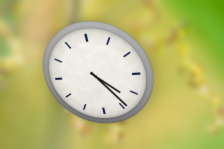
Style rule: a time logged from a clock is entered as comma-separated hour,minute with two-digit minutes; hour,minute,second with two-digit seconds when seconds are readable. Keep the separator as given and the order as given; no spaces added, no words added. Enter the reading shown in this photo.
4,24
